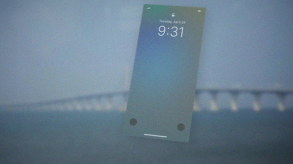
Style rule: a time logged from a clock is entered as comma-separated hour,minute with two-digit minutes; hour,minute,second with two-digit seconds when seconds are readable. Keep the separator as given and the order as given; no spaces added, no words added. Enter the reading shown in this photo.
9,31
